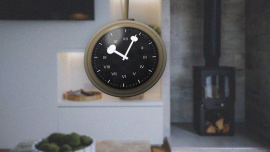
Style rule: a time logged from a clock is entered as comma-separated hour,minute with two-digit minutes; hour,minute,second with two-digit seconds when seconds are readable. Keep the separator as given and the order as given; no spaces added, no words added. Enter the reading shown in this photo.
10,04
